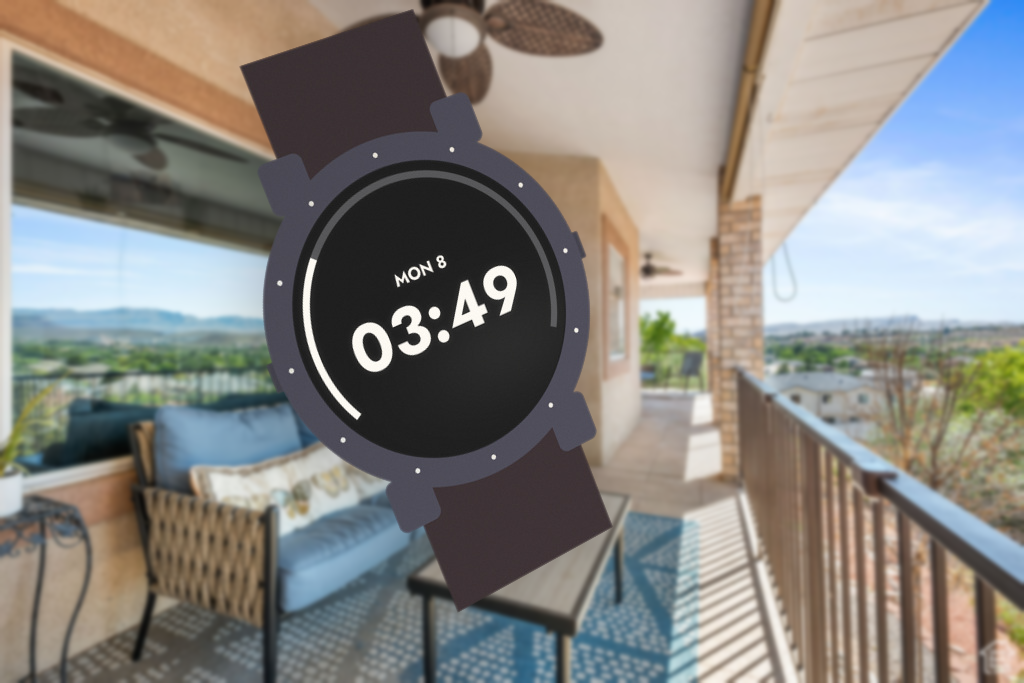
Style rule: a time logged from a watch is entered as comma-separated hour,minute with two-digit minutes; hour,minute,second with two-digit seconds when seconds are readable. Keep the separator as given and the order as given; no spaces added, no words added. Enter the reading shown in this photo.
3,49
